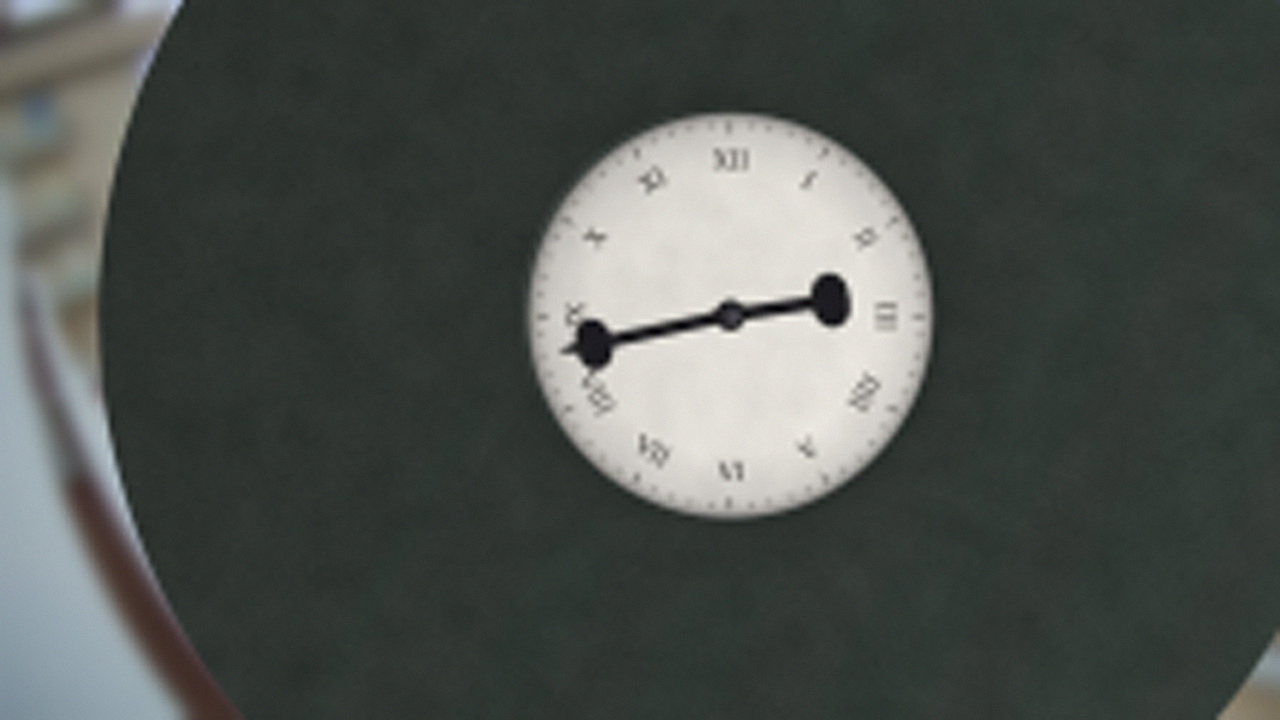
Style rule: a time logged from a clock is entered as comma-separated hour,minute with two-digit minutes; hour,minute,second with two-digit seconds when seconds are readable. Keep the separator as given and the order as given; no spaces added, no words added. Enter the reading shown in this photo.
2,43
